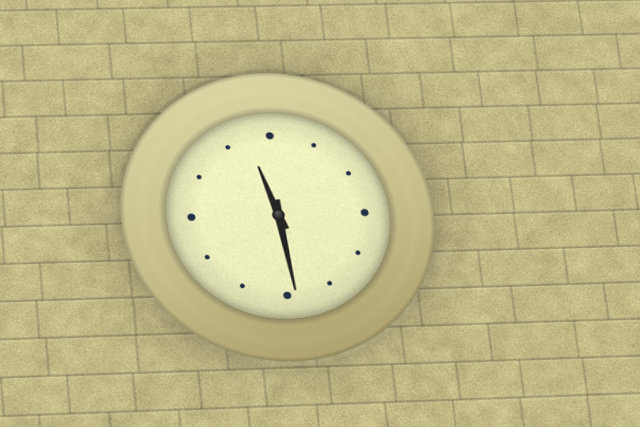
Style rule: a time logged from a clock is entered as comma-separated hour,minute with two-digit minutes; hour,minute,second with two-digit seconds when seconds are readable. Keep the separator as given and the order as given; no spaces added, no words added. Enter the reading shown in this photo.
11,29
